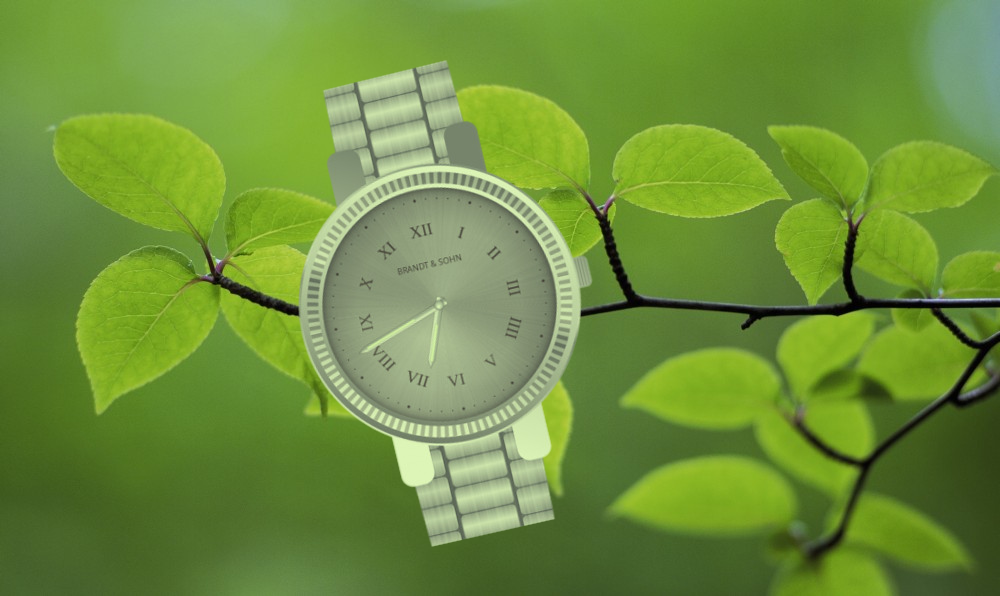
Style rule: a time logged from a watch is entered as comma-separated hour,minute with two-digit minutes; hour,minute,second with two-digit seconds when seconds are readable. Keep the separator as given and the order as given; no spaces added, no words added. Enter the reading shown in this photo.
6,42
